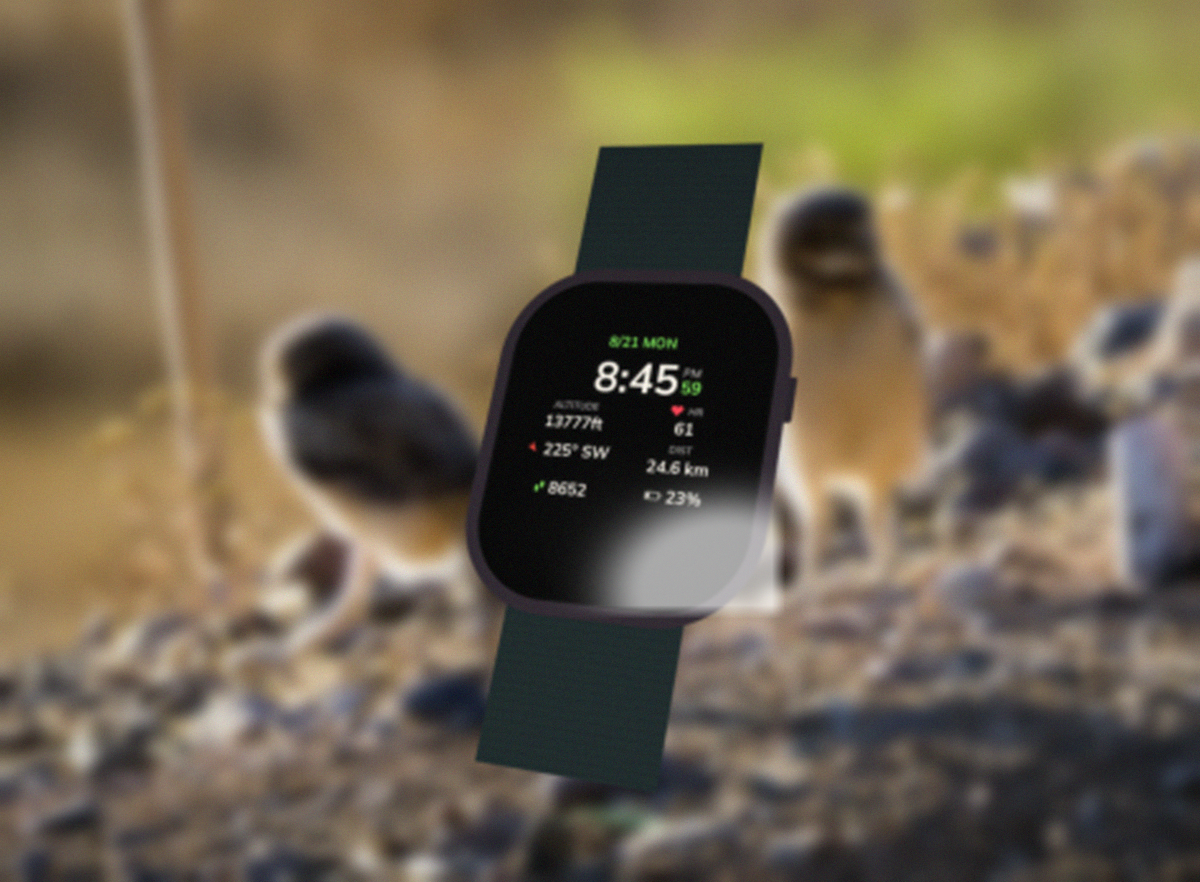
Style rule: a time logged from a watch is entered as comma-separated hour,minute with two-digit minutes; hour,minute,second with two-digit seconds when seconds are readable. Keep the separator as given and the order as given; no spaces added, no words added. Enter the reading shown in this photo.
8,45
